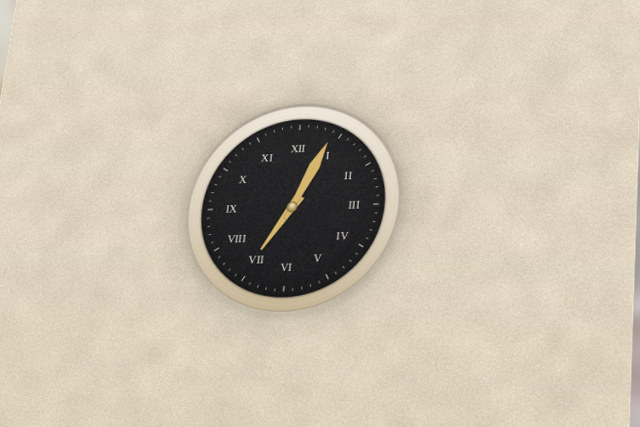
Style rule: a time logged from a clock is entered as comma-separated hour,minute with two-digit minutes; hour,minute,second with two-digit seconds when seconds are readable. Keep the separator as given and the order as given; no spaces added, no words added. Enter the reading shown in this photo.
7,04
